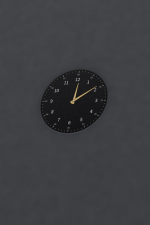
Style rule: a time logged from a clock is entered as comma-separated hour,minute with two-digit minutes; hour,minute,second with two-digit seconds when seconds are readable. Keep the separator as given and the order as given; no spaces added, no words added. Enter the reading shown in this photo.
12,09
